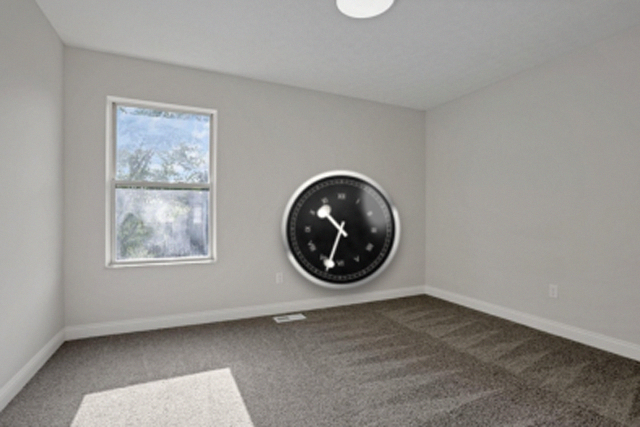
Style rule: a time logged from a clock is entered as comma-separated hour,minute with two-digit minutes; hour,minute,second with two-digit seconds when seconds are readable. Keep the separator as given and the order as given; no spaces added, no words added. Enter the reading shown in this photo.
10,33
